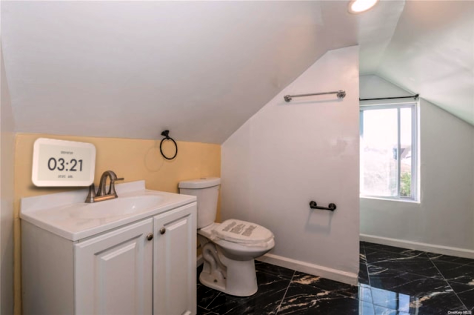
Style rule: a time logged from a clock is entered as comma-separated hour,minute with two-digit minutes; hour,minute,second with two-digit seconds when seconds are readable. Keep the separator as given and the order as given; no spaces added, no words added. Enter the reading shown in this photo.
3,21
